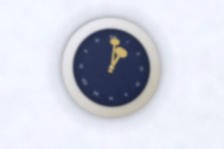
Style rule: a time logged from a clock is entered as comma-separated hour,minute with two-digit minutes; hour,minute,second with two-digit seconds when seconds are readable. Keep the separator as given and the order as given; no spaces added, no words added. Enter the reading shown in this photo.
1,01
